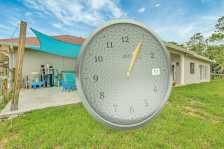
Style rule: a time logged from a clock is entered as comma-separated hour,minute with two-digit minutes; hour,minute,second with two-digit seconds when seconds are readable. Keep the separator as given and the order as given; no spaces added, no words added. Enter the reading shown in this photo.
1,05
